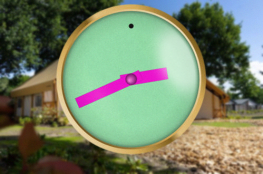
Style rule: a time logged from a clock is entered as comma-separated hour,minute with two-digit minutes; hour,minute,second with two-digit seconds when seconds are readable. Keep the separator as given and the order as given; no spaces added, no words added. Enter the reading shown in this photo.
2,41
